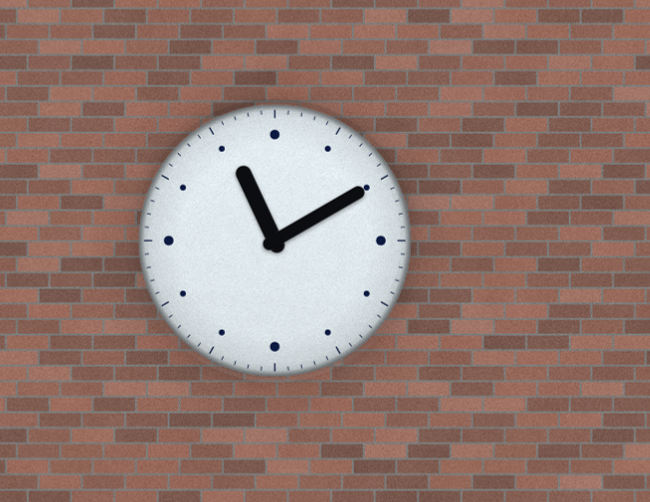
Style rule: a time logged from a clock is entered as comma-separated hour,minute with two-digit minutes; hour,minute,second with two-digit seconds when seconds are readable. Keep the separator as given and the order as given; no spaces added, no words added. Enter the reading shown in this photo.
11,10
